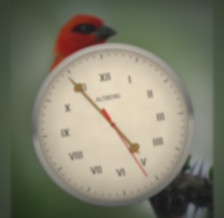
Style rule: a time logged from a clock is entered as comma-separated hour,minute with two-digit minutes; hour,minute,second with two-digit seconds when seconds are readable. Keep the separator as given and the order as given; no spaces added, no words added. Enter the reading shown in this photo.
4,54,26
